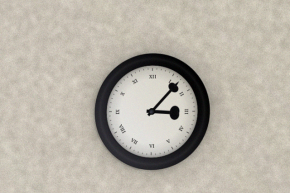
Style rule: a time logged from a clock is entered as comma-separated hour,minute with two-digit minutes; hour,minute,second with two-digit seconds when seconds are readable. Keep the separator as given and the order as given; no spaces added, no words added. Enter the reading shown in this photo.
3,07
